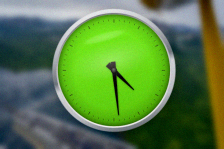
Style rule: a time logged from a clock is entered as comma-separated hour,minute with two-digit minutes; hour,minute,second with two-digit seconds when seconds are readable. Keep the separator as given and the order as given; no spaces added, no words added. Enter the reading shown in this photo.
4,29
